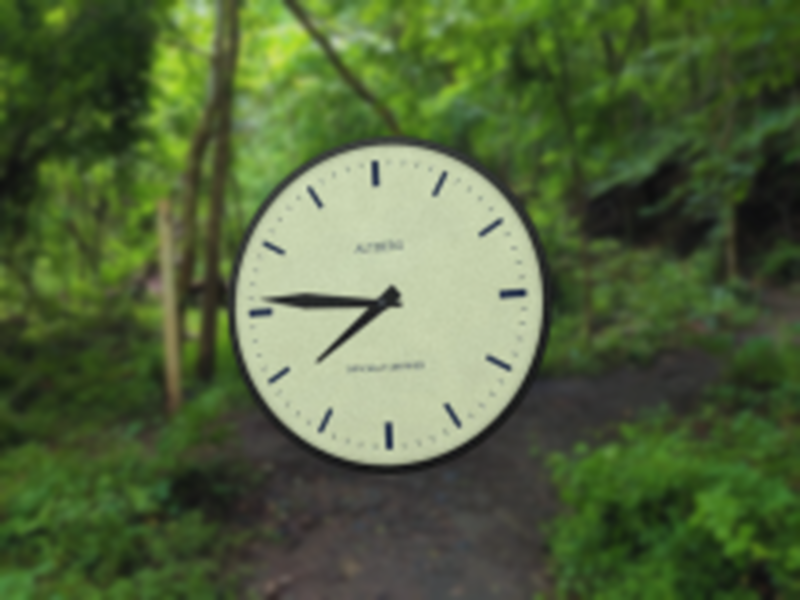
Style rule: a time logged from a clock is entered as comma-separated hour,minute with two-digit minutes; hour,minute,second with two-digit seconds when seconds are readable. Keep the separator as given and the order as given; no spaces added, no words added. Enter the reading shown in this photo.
7,46
